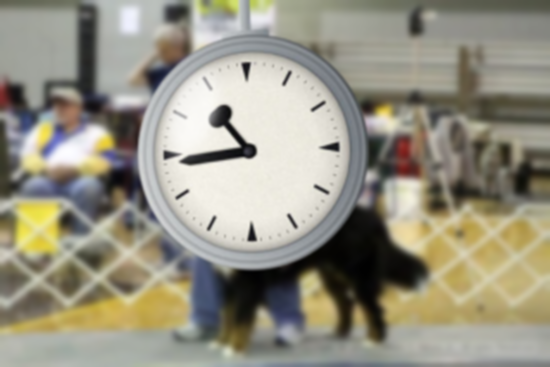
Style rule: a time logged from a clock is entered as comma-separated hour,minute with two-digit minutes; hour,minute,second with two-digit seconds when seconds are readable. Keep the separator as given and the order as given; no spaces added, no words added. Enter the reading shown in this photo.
10,44
